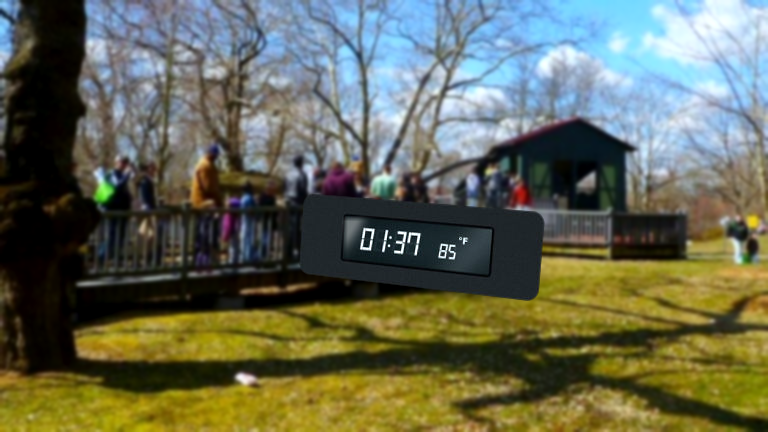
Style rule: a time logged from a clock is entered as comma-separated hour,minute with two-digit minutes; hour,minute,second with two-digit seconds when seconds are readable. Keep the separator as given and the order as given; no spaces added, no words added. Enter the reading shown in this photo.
1,37
